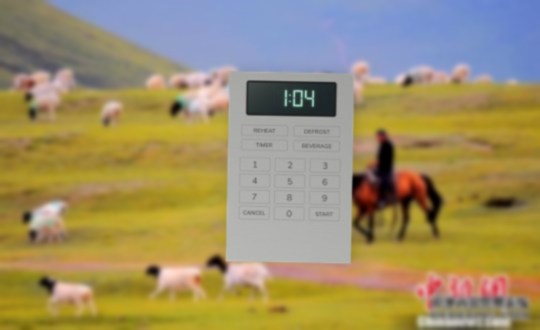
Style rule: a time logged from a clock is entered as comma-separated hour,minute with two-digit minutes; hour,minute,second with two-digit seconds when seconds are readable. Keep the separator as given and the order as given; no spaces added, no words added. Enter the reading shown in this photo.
1,04
